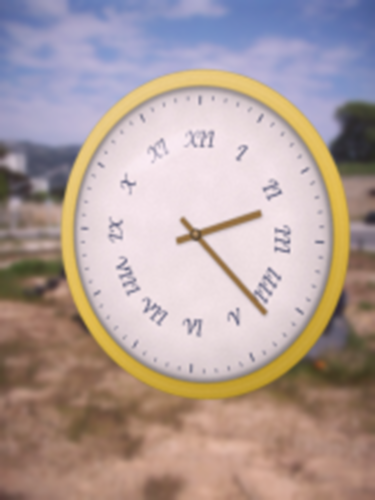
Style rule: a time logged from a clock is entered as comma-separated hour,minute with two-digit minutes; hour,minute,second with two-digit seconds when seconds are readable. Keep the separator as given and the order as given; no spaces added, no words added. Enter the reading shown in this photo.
2,22
